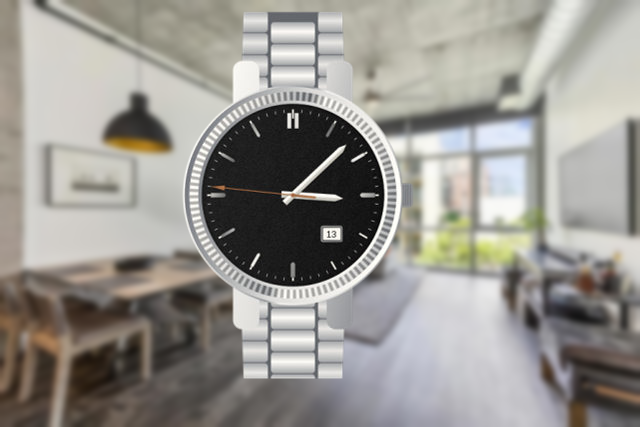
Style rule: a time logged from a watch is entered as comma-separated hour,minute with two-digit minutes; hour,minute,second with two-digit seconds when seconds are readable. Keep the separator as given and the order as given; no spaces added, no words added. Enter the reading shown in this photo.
3,07,46
